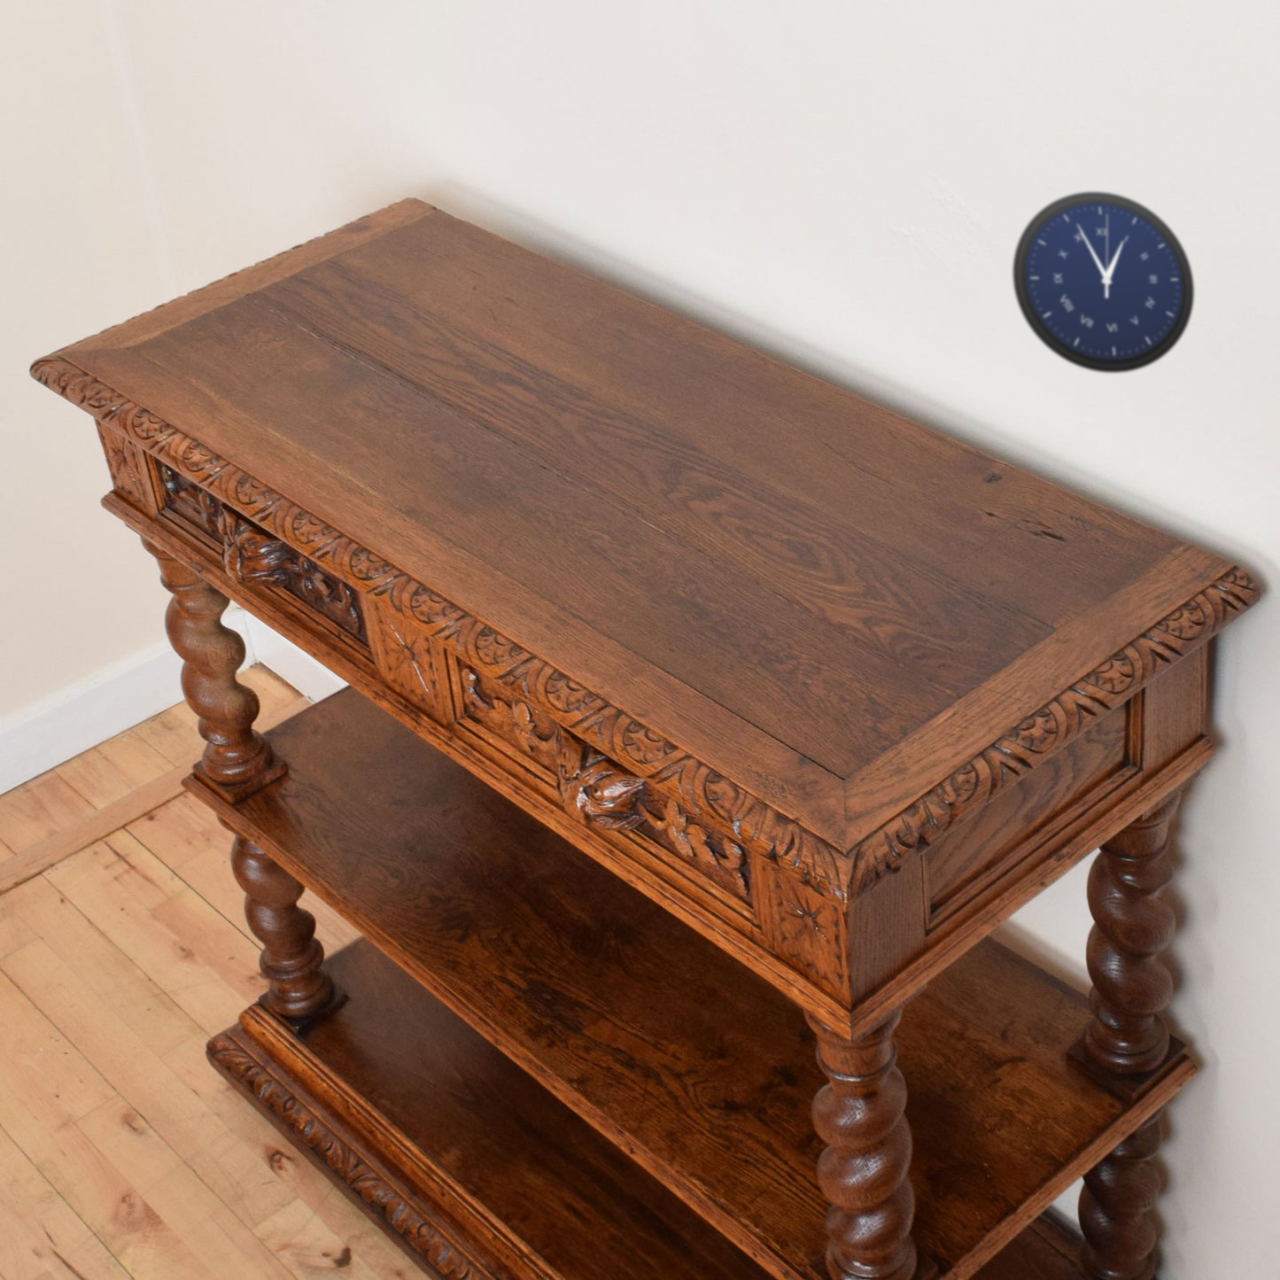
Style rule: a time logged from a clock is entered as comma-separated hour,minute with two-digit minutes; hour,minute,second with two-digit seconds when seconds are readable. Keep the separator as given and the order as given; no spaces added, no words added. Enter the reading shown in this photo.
12,56,01
